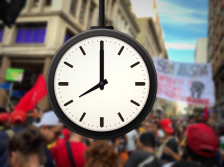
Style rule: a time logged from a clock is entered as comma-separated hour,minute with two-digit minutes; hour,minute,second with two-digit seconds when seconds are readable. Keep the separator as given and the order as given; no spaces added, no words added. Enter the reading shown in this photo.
8,00
